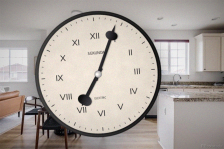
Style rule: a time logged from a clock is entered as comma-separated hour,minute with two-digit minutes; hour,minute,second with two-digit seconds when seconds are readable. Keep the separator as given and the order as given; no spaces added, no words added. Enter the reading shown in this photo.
7,04
